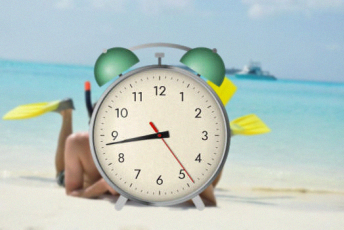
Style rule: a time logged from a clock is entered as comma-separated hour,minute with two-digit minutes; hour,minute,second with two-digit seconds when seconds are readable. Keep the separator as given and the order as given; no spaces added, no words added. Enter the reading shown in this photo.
8,43,24
